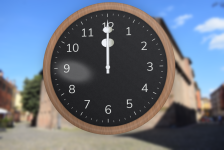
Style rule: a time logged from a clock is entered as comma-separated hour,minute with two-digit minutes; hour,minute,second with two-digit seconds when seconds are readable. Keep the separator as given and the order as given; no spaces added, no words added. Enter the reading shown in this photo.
12,00
